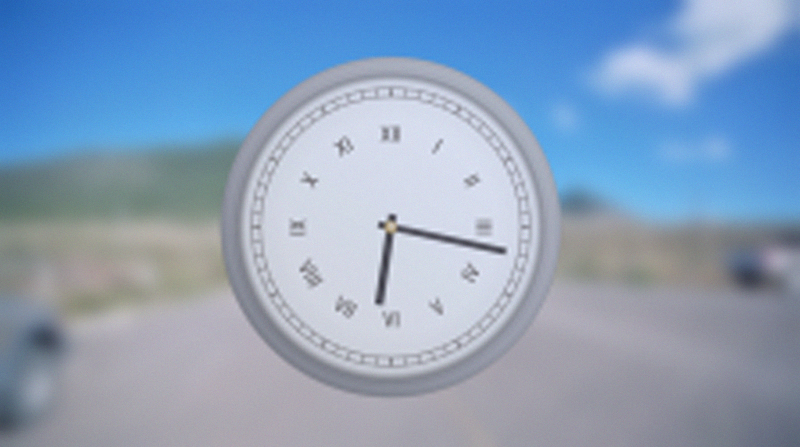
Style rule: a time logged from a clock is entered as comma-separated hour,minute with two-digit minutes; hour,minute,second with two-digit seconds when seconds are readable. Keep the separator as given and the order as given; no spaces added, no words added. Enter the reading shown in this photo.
6,17
